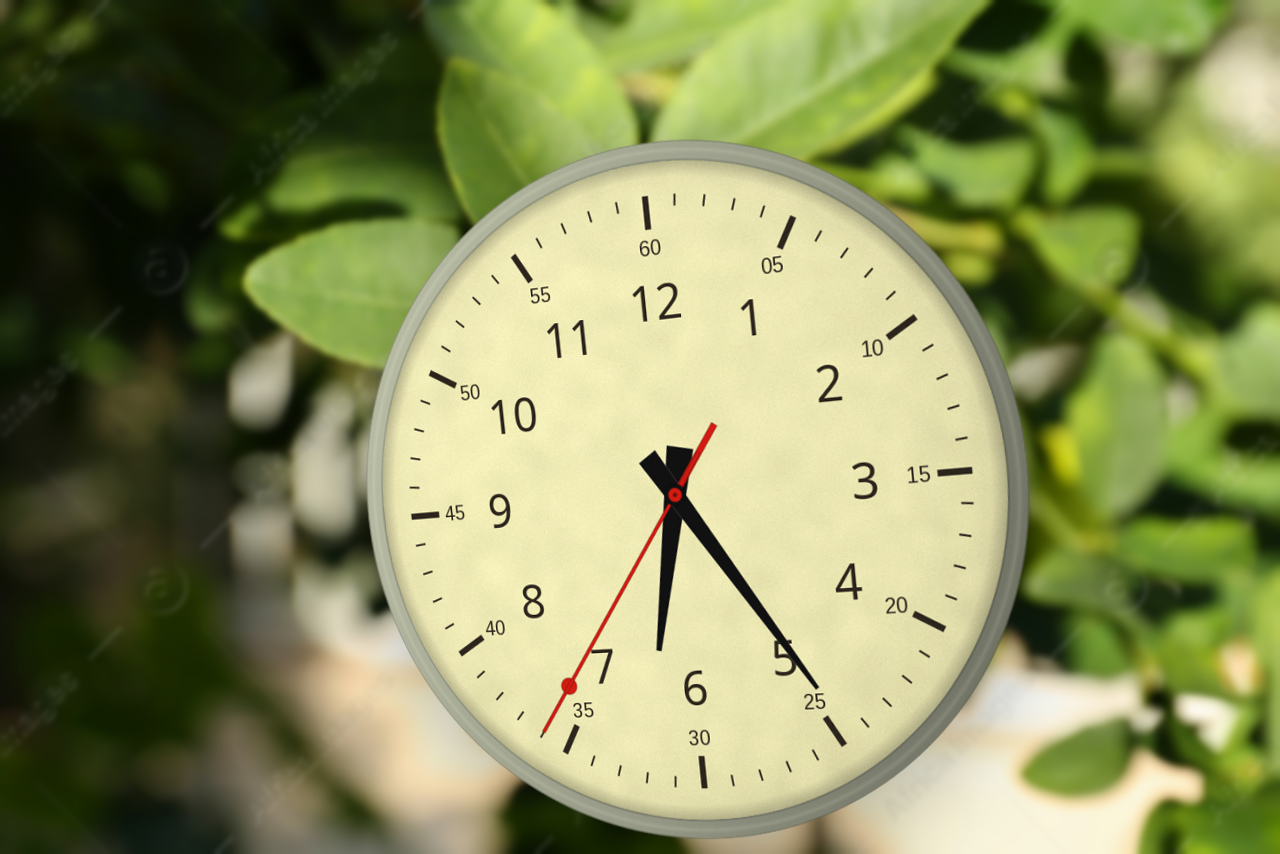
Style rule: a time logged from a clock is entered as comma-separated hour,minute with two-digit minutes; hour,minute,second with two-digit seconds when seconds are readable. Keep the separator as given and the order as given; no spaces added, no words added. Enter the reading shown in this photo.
6,24,36
